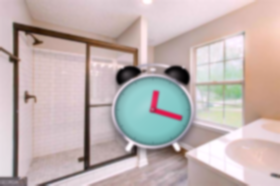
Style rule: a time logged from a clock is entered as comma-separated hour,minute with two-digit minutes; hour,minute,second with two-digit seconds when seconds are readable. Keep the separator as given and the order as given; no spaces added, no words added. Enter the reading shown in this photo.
12,18
